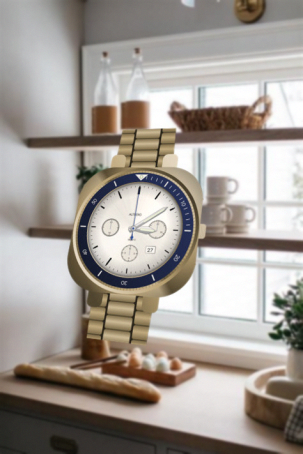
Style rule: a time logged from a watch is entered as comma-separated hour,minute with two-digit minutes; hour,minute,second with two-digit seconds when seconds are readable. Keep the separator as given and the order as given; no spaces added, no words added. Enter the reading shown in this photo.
3,09
